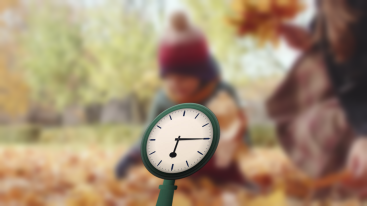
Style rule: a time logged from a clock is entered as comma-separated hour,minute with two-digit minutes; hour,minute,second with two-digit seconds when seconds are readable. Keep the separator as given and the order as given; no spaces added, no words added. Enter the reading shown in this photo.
6,15
